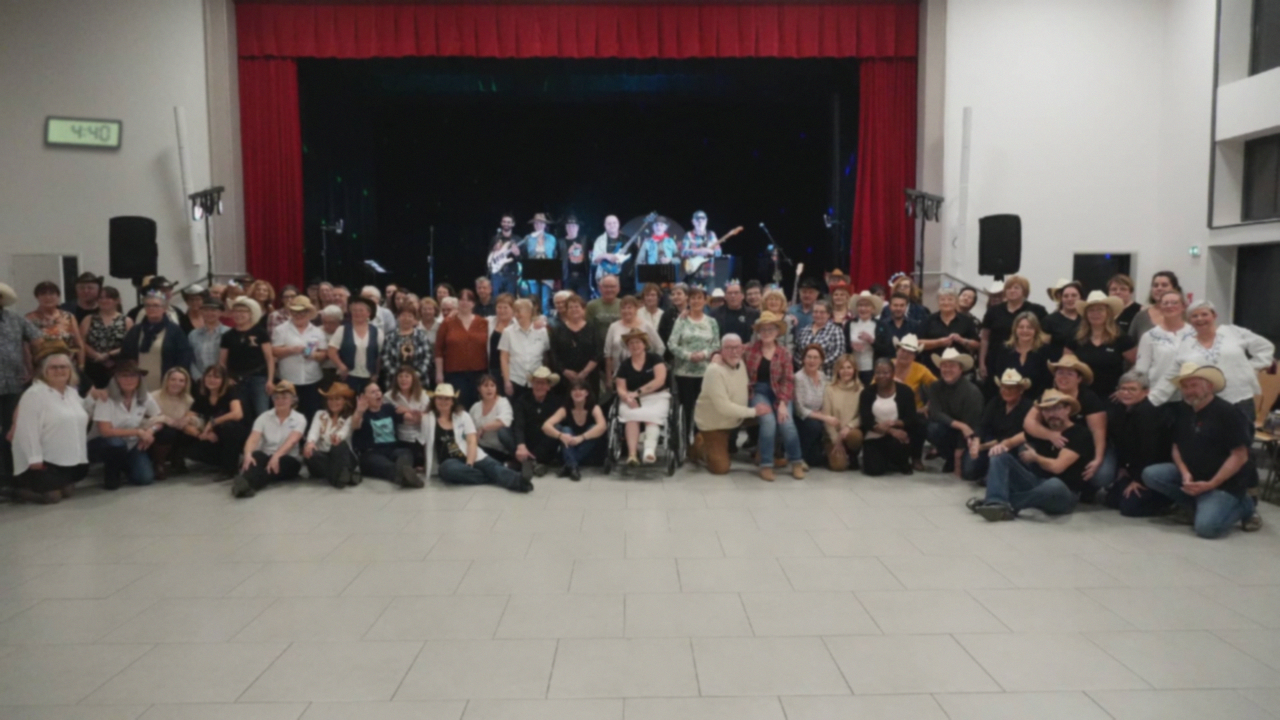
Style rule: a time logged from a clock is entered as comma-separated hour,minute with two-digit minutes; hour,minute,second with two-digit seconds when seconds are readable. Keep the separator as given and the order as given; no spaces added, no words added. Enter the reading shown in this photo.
4,40
